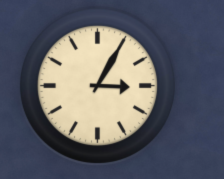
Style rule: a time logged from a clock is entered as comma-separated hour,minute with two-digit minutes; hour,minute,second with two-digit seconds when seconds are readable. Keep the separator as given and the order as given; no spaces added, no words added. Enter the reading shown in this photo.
3,05
